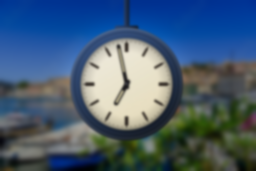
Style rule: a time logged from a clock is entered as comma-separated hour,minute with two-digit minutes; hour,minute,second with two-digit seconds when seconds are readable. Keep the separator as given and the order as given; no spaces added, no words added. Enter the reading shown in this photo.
6,58
